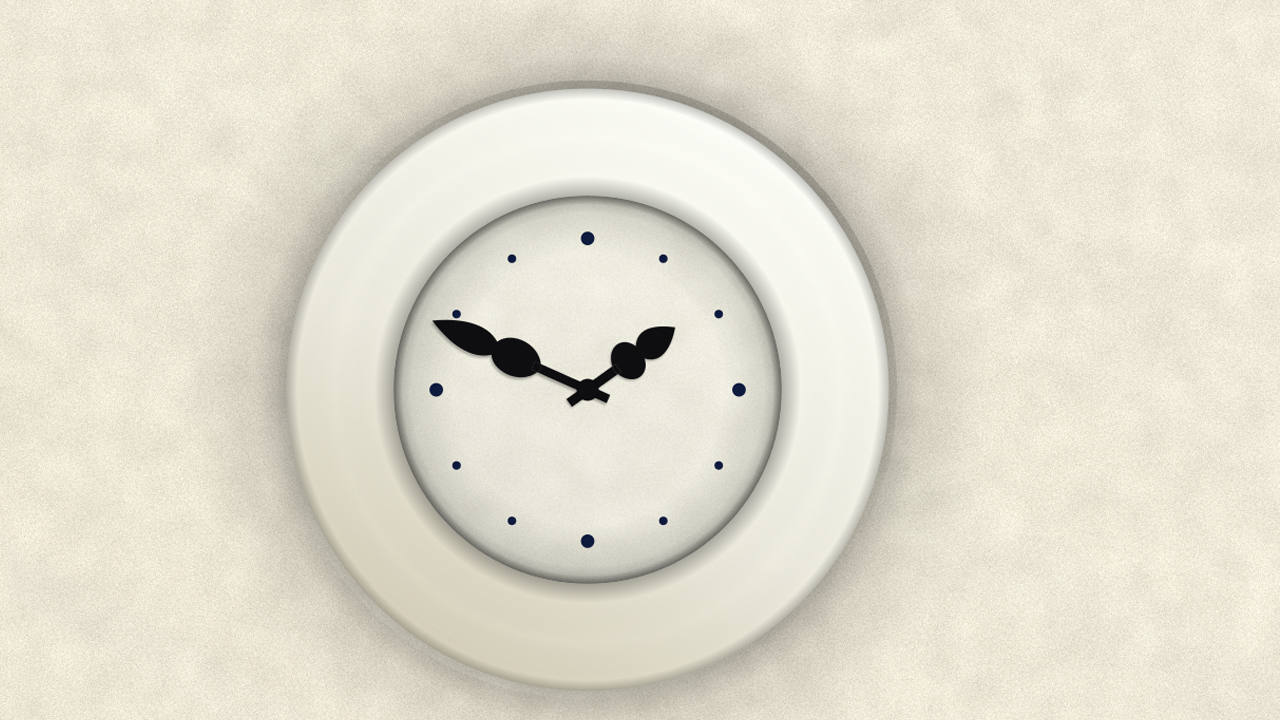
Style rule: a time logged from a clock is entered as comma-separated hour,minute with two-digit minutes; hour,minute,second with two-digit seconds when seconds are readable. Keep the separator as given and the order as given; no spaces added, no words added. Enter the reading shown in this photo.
1,49
